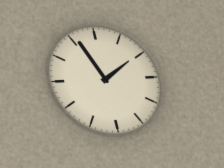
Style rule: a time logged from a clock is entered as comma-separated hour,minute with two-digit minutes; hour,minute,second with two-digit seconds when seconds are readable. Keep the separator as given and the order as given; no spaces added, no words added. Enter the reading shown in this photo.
1,56
